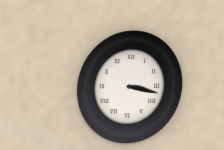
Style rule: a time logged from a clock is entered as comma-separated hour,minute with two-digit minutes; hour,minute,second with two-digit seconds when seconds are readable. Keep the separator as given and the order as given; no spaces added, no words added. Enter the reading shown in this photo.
3,17
